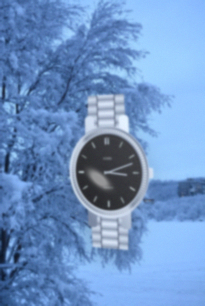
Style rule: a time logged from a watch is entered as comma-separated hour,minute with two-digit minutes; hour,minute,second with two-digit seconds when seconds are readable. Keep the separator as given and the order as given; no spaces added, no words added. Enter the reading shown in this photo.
3,12
